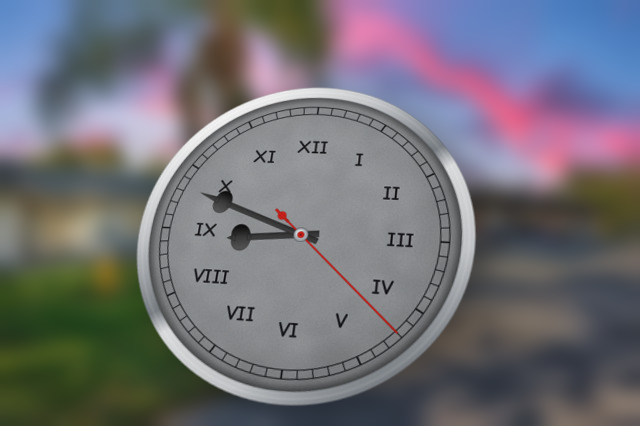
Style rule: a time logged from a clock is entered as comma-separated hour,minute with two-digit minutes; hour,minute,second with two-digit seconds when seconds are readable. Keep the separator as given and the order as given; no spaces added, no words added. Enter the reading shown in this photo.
8,48,22
